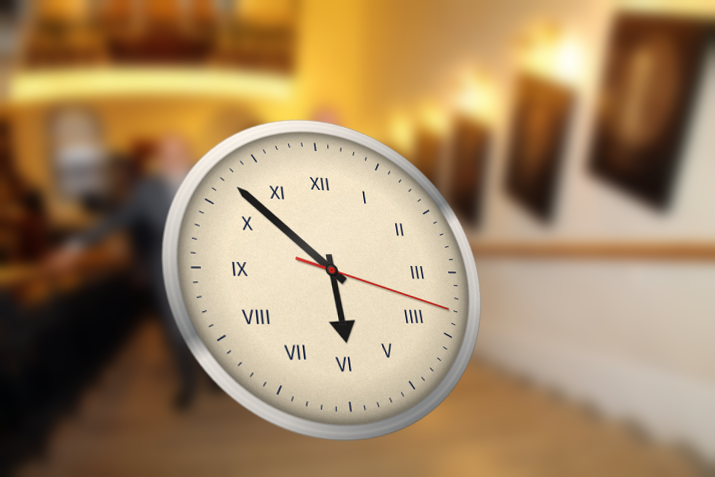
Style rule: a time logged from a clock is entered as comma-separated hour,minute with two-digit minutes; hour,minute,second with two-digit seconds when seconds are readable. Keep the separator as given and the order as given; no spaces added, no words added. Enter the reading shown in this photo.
5,52,18
